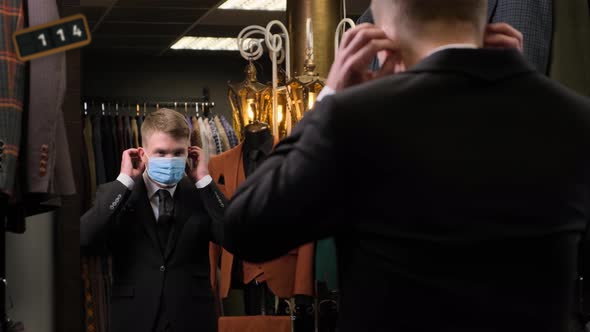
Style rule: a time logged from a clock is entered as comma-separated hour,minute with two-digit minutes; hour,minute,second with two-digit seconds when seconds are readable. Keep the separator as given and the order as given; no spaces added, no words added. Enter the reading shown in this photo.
1,14
